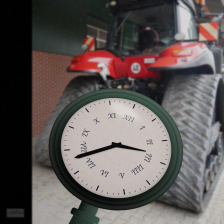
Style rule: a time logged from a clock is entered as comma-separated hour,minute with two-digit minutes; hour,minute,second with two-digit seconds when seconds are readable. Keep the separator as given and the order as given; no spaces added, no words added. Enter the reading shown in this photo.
2,38
